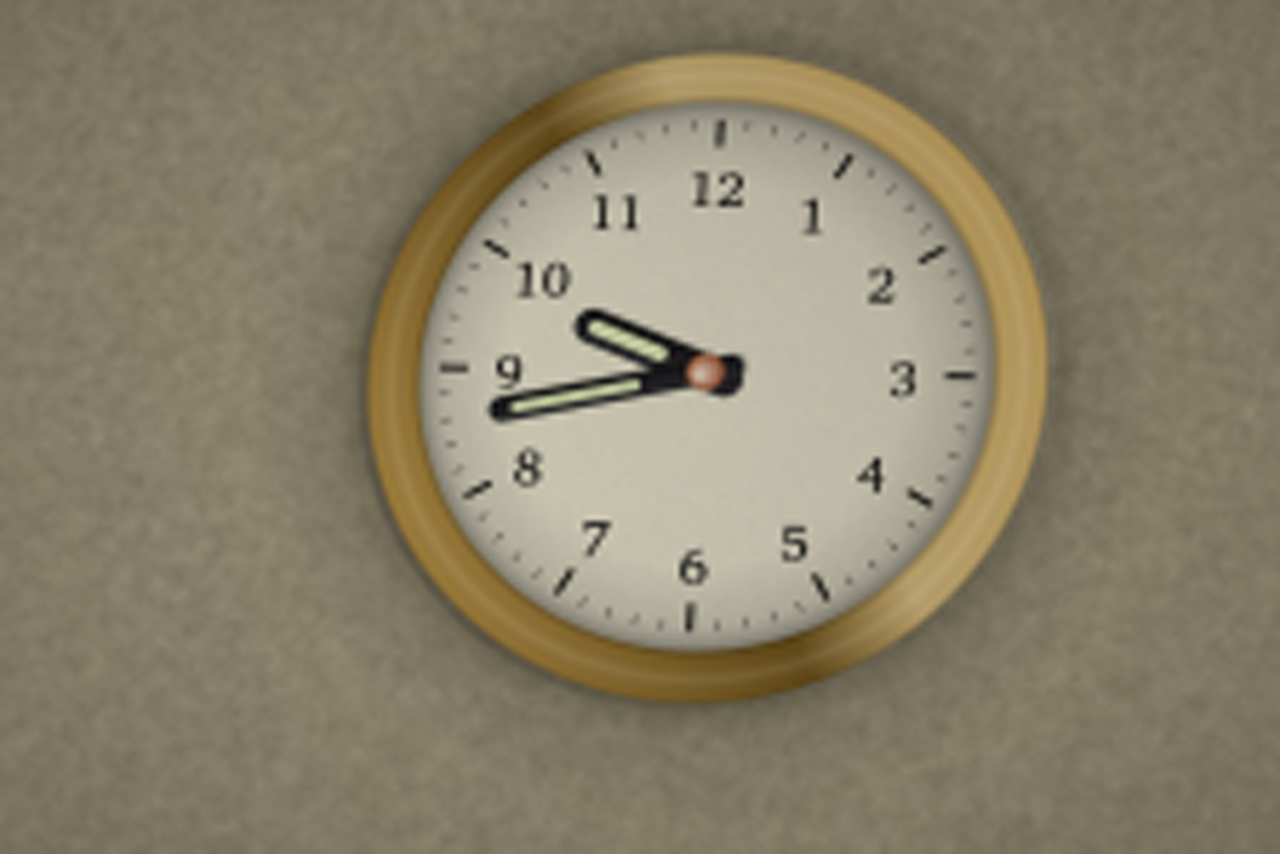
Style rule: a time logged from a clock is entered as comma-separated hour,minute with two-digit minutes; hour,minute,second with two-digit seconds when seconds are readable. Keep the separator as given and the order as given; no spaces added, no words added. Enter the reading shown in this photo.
9,43
